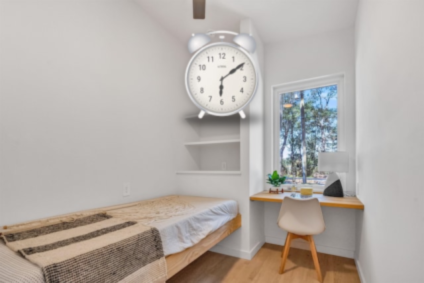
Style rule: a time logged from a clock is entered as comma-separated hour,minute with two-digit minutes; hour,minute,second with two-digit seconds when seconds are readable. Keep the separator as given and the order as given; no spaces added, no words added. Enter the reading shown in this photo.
6,09
